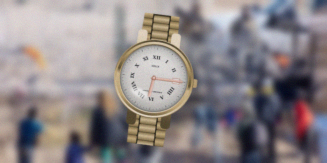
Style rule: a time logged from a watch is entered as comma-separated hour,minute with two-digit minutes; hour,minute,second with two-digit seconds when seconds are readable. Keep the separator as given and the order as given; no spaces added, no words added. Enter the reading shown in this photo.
6,15
